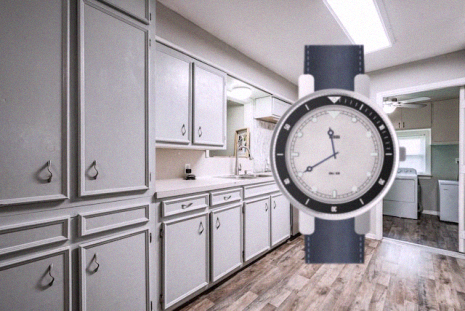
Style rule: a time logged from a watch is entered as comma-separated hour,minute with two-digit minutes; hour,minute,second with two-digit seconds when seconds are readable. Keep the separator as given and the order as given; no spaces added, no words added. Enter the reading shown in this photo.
11,40
